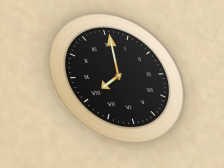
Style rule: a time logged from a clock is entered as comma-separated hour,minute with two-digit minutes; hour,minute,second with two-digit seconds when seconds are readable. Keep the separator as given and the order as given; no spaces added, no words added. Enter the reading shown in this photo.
8,01
